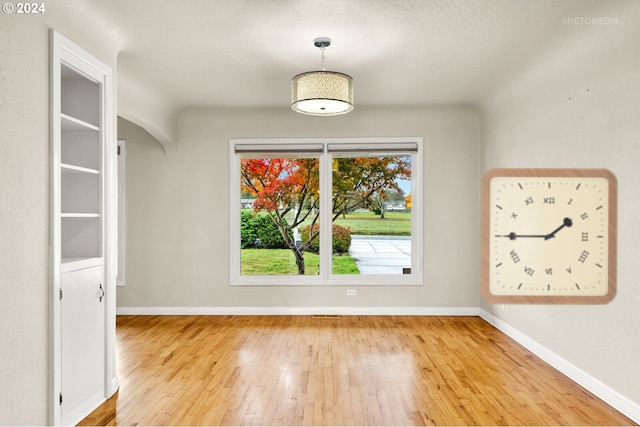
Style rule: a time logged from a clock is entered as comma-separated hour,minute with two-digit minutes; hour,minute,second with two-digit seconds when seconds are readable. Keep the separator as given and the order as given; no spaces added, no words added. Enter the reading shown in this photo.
1,45
